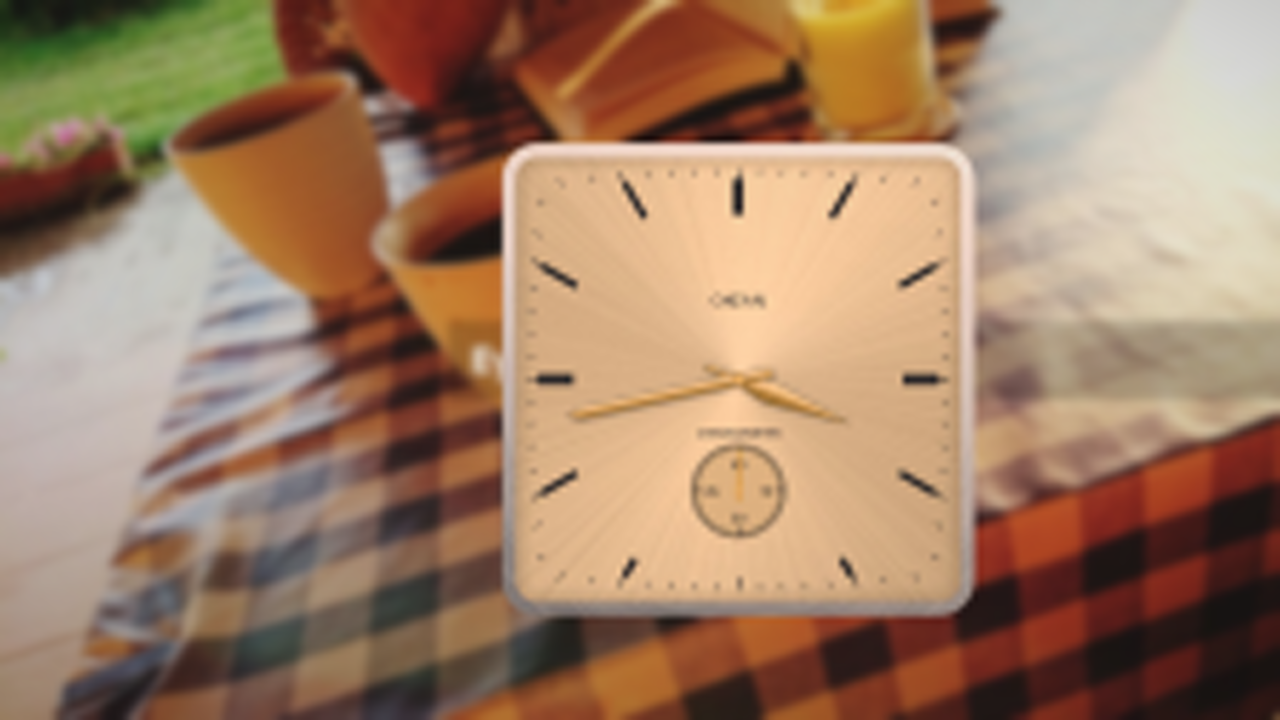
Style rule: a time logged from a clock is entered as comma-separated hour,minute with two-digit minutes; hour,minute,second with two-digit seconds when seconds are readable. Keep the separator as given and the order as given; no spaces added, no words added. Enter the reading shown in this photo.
3,43
